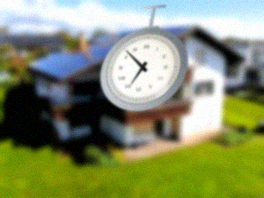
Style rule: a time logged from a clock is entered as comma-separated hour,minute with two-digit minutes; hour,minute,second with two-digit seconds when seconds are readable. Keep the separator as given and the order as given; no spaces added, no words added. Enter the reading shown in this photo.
6,52
